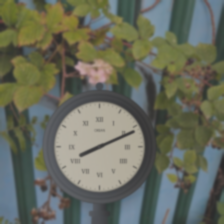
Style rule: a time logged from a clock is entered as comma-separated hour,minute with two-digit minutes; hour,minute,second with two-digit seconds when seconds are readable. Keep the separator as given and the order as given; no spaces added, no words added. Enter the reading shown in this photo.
8,11
